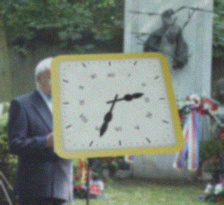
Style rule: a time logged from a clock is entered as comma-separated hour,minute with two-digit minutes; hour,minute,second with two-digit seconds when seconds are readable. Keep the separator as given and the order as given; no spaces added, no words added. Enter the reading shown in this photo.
2,34
